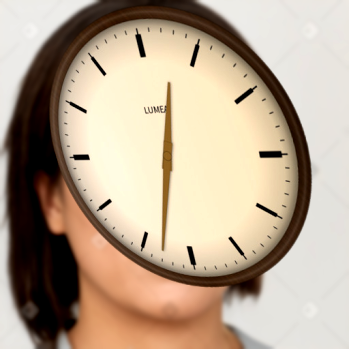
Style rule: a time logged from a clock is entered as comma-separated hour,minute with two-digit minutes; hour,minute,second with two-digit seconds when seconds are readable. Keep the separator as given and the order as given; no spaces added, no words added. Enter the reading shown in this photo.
12,33
